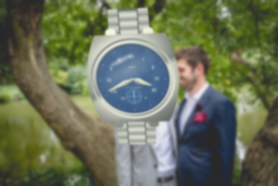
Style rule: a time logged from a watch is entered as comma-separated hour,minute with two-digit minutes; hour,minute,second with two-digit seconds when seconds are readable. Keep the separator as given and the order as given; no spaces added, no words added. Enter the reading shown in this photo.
3,41
